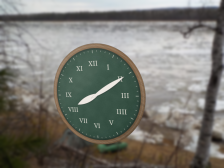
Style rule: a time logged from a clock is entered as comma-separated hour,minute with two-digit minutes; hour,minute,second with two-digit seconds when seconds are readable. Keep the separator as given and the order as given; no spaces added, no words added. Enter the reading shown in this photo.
8,10
